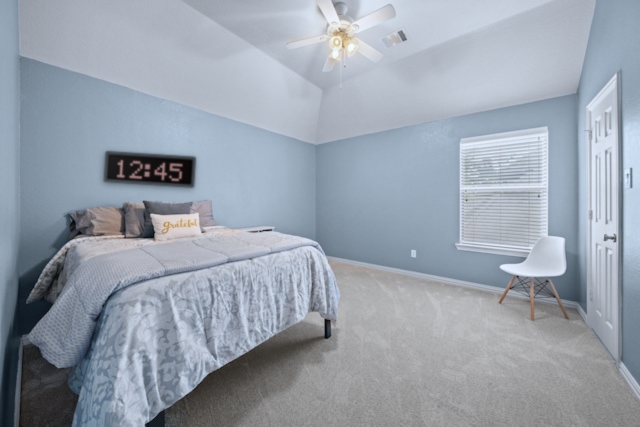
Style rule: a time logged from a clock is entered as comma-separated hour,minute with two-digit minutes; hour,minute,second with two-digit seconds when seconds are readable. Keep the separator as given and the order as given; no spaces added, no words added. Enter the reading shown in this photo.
12,45
